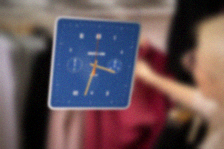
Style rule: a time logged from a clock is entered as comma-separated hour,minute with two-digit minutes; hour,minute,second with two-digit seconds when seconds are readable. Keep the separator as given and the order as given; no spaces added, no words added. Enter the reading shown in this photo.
3,32
